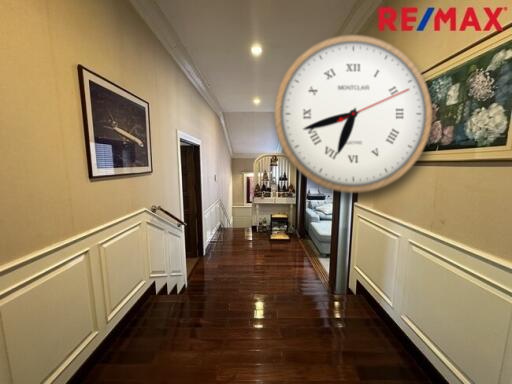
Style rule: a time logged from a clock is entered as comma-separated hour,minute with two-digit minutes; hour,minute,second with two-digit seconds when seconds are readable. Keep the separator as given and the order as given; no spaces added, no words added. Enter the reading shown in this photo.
6,42,11
